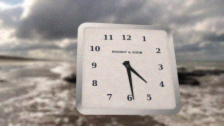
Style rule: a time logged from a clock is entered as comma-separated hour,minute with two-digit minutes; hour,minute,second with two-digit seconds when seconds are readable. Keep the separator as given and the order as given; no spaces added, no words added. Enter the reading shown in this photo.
4,29
